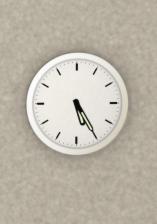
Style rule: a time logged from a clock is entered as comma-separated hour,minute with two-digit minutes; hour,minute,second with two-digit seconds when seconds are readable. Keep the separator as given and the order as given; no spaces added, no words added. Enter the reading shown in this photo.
5,25
